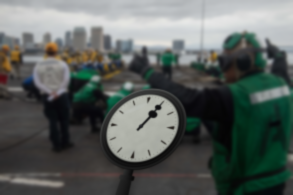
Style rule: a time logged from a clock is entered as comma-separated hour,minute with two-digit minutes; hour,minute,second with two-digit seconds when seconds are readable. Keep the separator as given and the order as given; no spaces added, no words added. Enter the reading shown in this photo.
1,05
